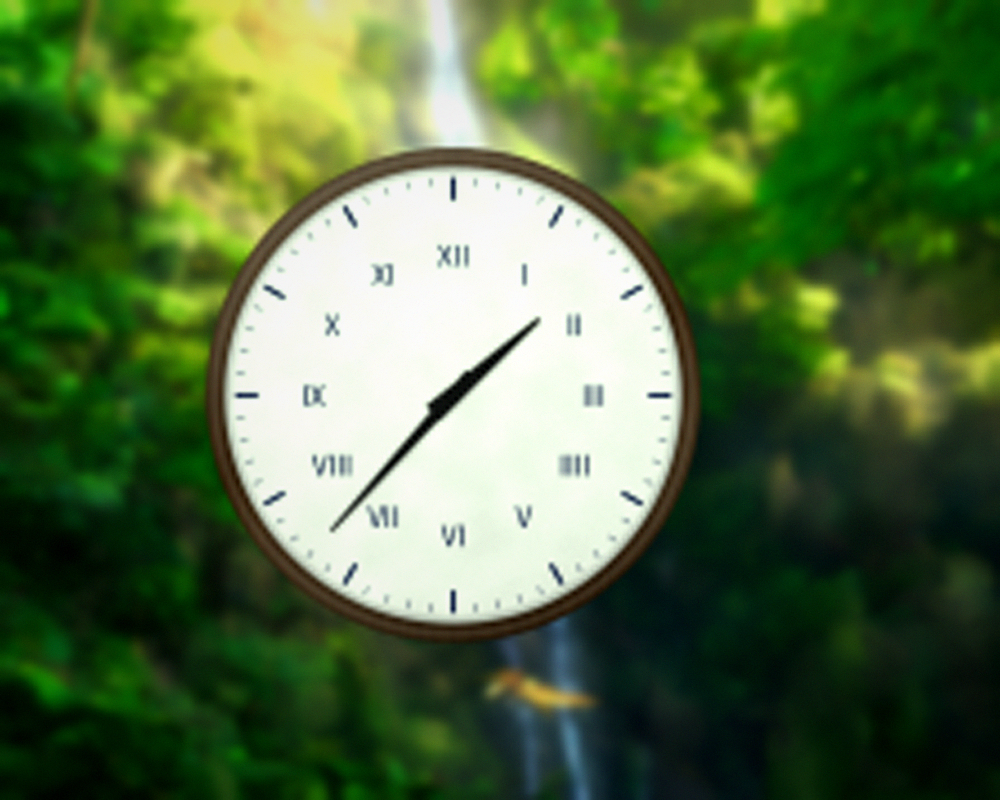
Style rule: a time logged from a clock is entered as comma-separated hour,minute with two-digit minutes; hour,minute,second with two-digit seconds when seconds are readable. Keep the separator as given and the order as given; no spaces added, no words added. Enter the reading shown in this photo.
1,37
